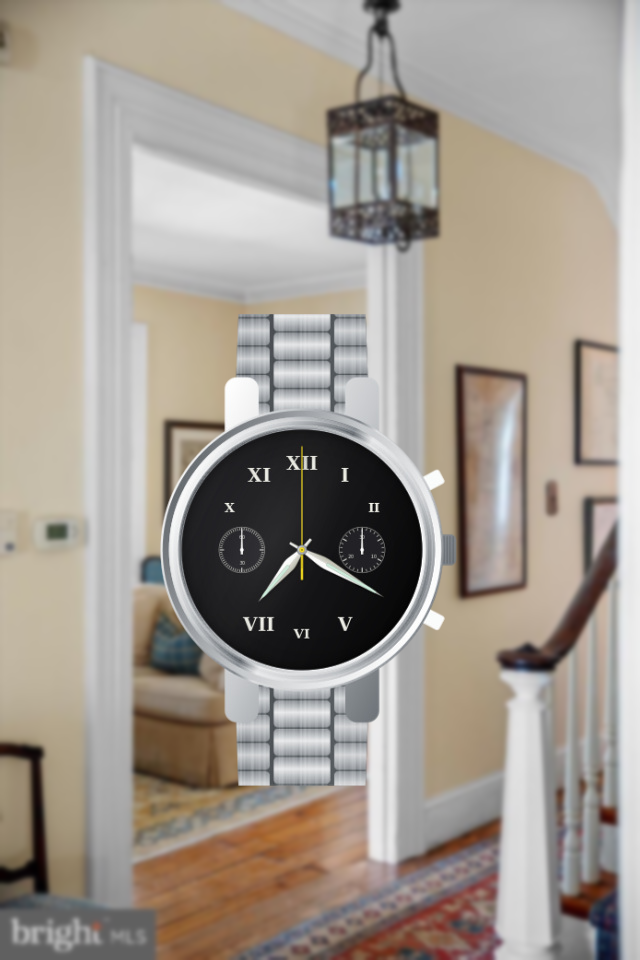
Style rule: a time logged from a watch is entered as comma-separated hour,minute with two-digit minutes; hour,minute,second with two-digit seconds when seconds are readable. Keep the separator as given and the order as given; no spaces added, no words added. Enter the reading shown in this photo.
7,20
